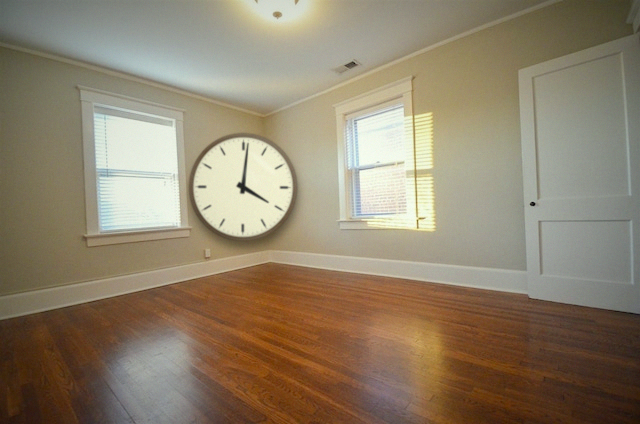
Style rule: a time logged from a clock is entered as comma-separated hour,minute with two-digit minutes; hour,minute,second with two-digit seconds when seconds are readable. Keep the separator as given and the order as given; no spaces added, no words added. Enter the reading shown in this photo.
4,01
